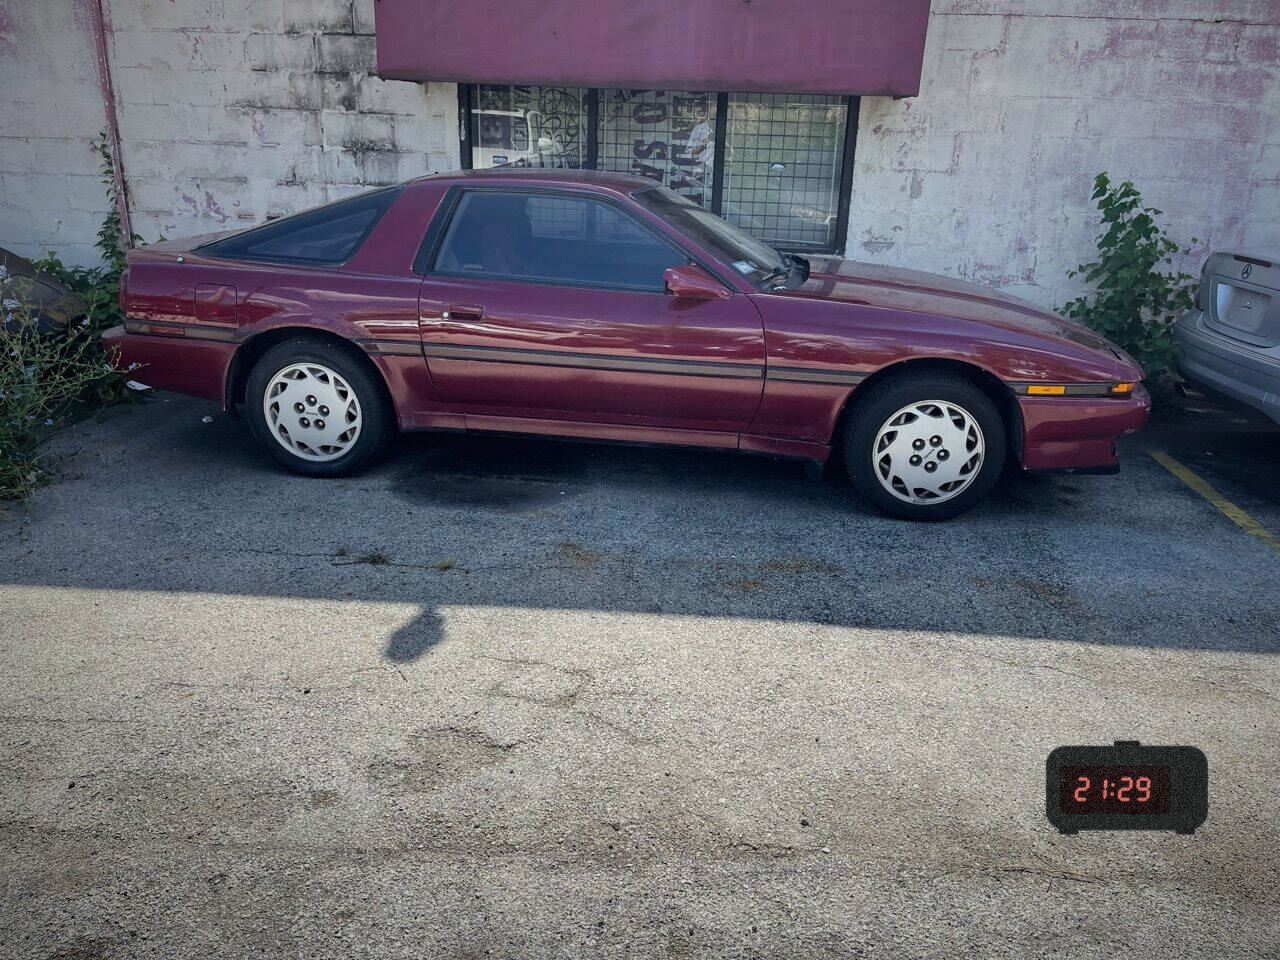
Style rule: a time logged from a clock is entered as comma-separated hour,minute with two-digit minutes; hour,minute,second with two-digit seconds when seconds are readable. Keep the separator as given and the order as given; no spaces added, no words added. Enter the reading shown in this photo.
21,29
